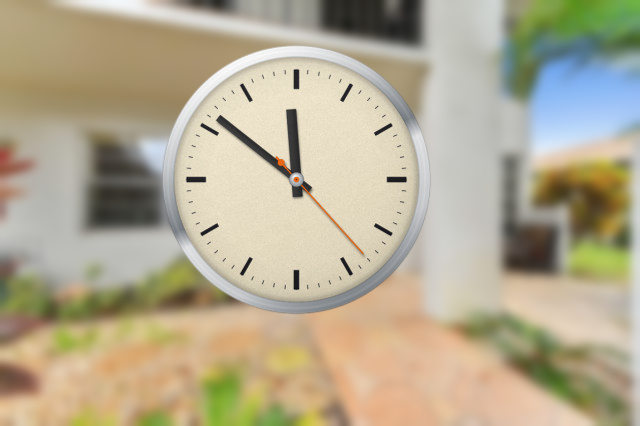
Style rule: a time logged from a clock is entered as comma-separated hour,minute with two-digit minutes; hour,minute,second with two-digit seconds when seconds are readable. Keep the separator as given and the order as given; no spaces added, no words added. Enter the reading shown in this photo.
11,51,23
